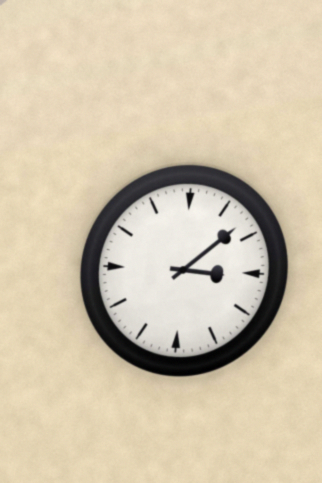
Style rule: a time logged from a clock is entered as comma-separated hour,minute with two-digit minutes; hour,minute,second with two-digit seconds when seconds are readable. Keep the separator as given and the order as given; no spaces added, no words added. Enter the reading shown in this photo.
3,08
